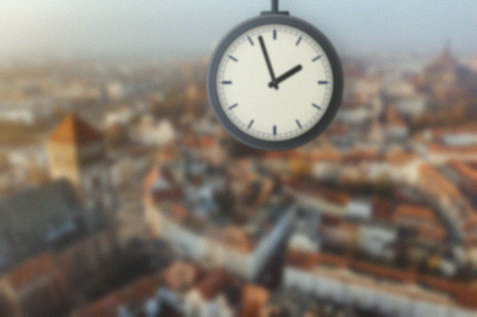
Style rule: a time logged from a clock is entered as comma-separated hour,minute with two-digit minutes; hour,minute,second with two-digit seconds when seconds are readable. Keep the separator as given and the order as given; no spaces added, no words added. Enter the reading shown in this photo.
1,57
